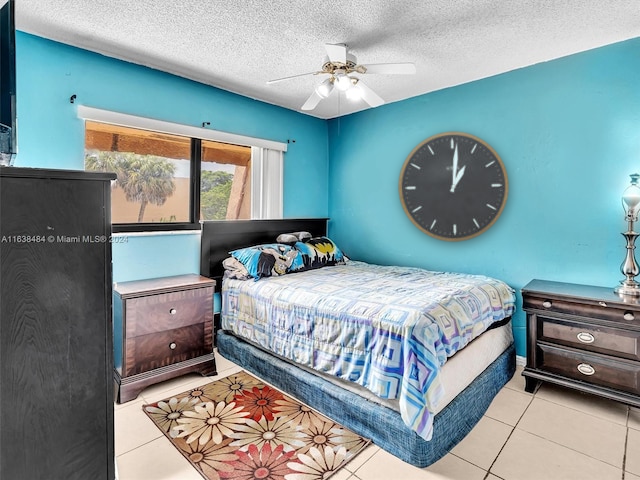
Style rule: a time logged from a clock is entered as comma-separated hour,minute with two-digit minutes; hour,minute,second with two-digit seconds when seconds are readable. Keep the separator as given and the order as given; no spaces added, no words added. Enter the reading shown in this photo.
1,01
